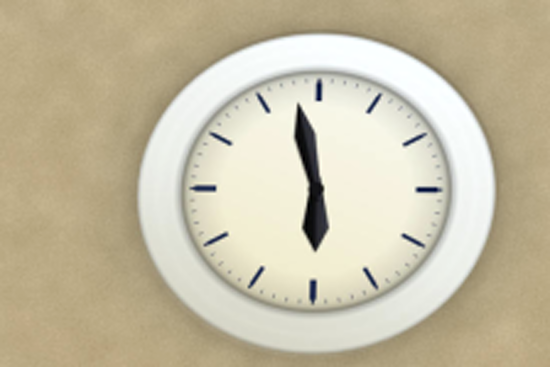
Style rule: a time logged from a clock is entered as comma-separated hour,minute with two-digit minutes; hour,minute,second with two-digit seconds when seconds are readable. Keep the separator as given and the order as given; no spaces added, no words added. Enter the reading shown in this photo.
5,58
